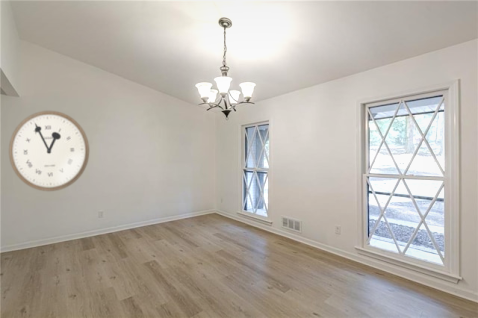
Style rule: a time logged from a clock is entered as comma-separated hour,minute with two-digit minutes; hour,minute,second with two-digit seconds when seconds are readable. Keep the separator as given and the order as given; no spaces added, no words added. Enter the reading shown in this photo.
12,56
